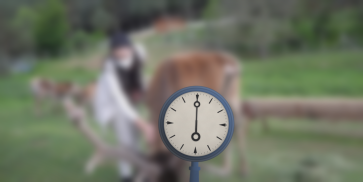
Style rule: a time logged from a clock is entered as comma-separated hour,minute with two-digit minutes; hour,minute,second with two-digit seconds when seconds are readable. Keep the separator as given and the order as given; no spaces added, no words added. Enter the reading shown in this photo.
6,00
